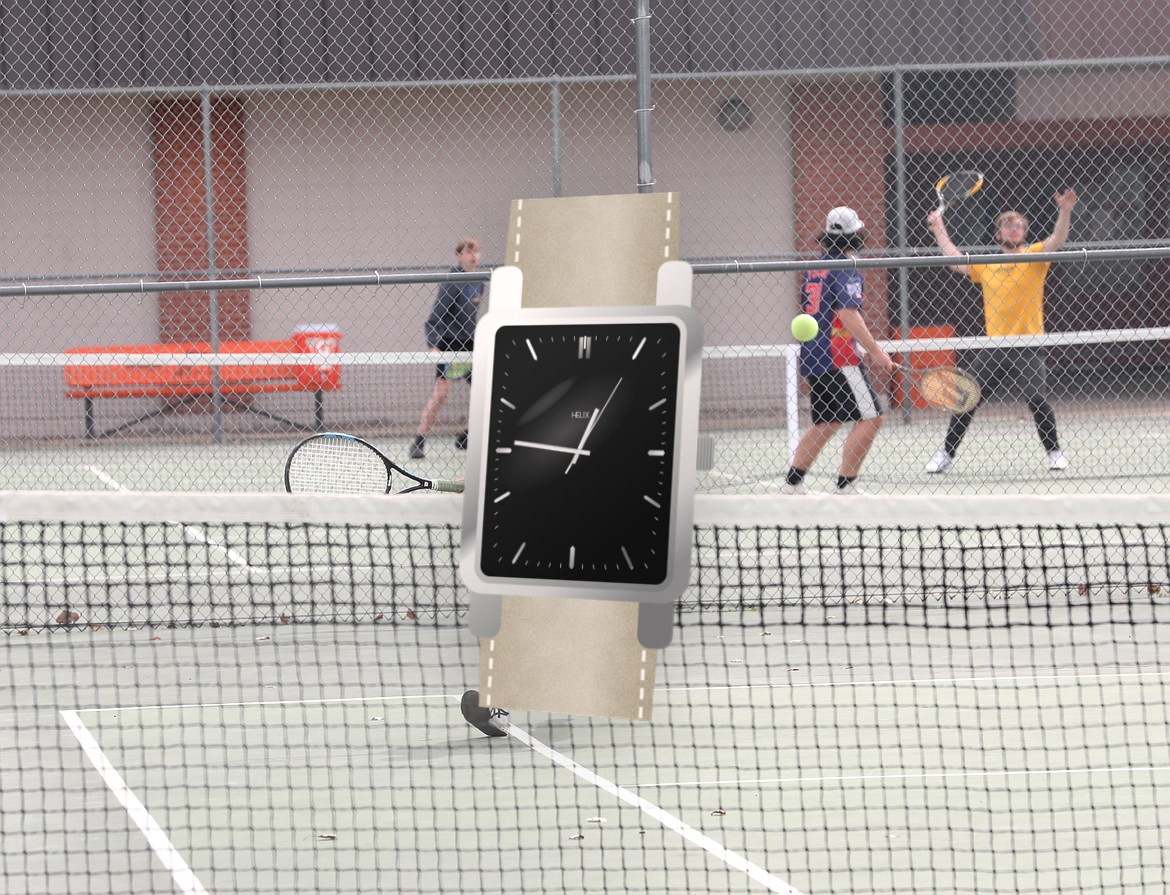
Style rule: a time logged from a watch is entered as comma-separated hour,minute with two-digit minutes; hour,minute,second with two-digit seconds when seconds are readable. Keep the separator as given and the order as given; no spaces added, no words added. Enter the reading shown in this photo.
12,46,05
